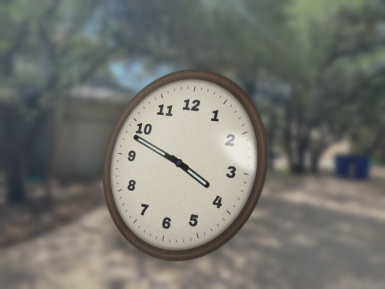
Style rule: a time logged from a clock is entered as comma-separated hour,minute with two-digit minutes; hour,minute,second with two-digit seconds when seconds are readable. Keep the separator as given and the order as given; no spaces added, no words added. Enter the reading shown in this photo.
3,48
